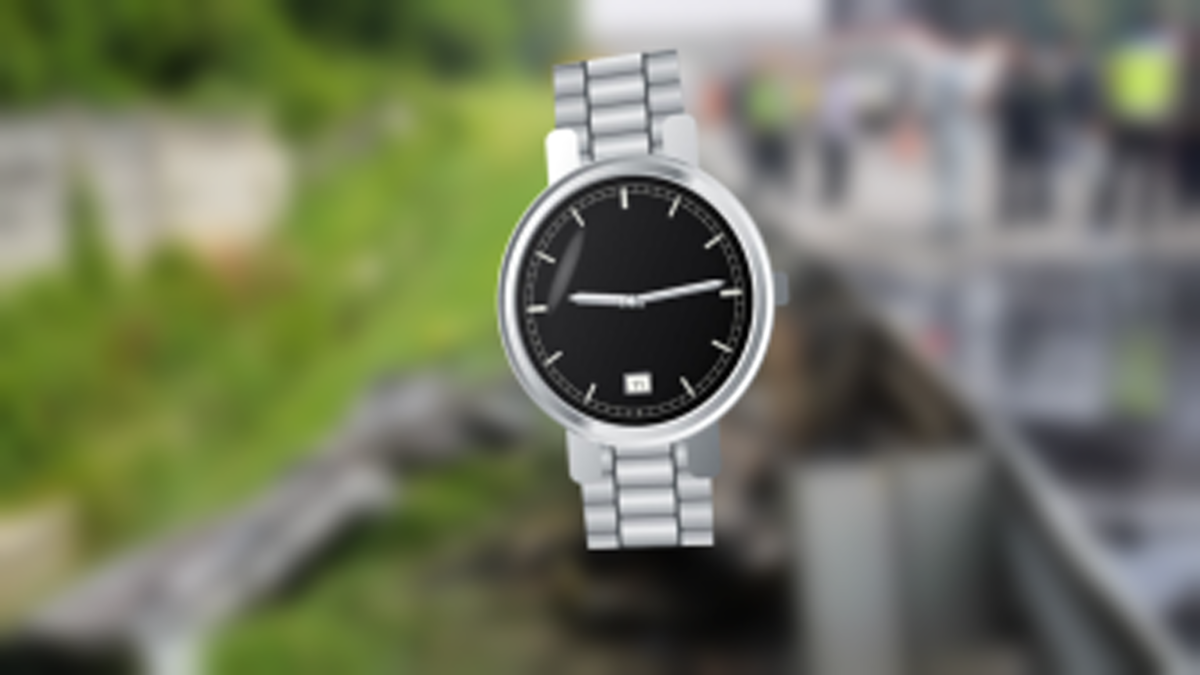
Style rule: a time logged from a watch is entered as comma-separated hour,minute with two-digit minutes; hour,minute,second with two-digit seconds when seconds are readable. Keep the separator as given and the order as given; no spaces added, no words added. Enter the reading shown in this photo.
9,14
